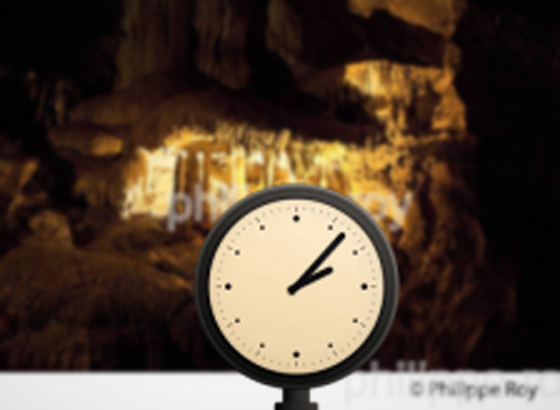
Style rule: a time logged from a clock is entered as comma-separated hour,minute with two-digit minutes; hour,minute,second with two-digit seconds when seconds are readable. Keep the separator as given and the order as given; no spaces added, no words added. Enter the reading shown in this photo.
2,07
